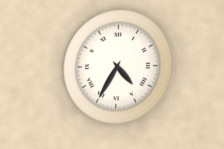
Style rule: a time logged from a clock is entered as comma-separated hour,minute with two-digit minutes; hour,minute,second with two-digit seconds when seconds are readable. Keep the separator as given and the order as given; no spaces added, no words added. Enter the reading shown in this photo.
4,35
